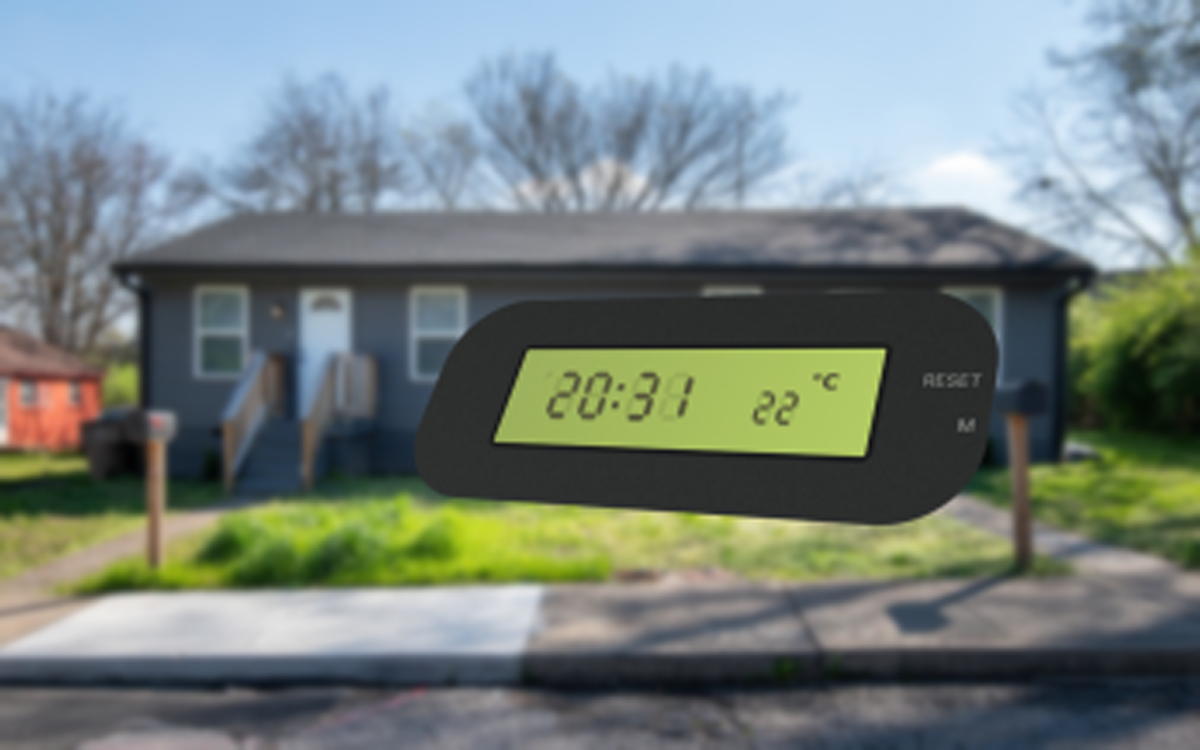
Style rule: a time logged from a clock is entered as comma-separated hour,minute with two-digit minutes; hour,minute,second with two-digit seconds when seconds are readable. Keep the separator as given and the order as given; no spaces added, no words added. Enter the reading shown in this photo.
20,31
